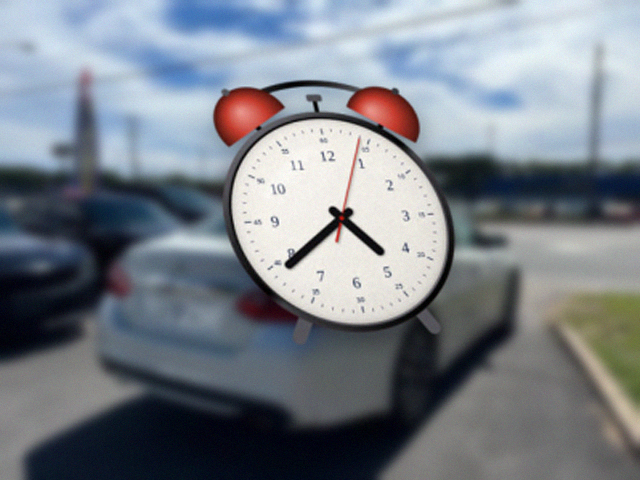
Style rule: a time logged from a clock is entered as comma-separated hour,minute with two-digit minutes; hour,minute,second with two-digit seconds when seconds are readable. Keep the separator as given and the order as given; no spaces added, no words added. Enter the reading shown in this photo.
4,39,04
